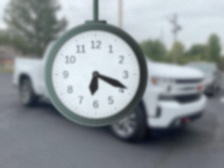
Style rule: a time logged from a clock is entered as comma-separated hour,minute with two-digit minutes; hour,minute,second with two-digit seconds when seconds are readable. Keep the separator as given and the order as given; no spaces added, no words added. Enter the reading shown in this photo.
6,19
